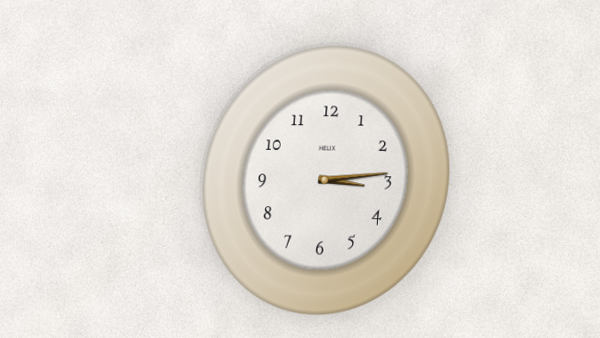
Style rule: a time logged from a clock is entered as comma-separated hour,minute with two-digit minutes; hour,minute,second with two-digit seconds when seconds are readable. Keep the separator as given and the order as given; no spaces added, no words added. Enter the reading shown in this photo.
3,14
